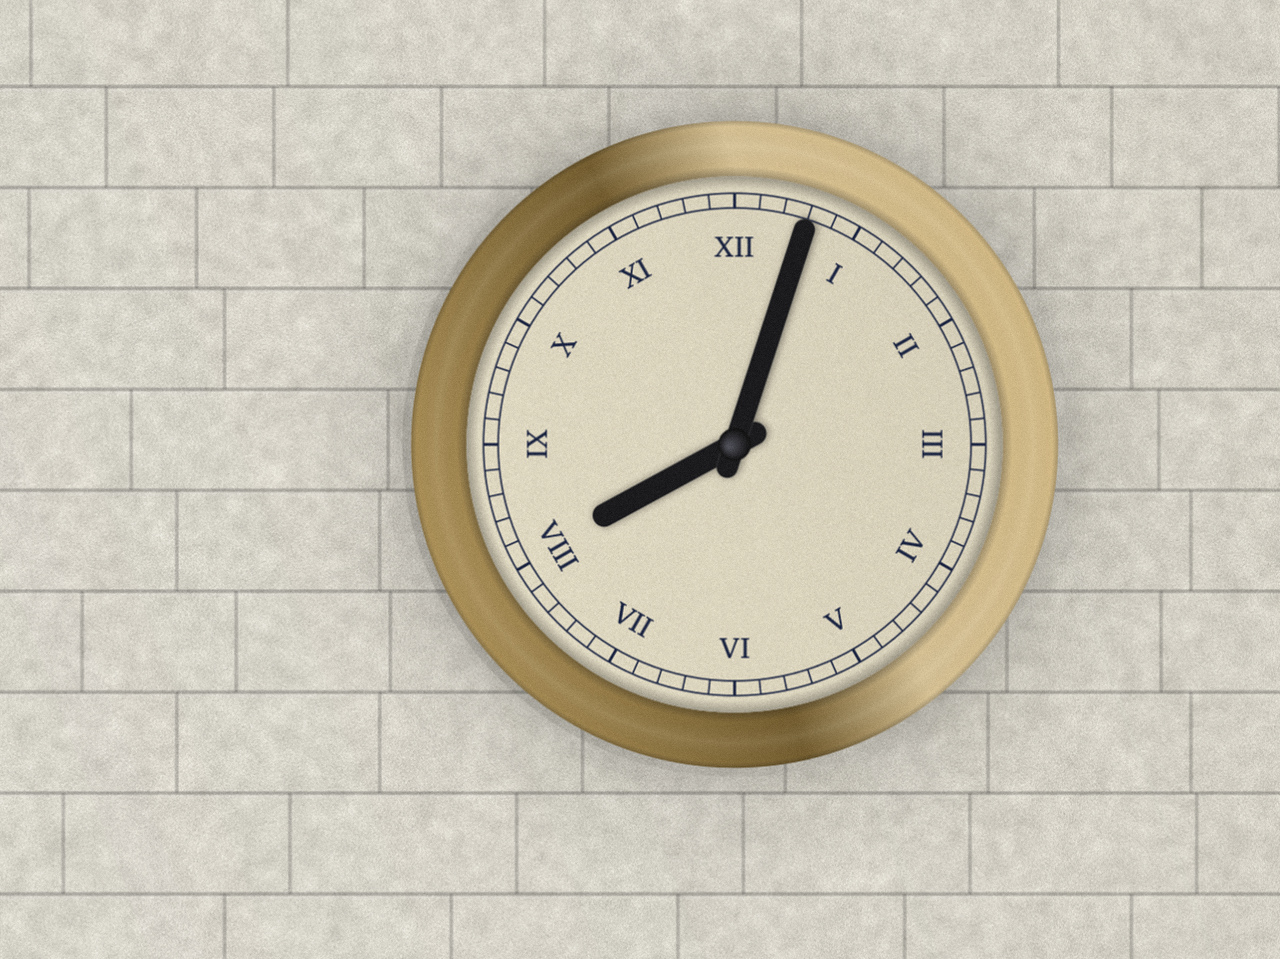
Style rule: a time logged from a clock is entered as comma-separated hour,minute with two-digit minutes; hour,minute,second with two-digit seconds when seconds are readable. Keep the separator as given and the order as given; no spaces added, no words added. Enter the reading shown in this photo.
8,03
